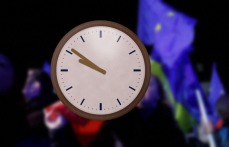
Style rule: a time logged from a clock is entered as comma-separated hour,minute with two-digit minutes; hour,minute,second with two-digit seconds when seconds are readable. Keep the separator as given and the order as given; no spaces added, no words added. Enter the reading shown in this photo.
9,51
